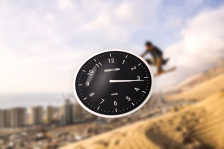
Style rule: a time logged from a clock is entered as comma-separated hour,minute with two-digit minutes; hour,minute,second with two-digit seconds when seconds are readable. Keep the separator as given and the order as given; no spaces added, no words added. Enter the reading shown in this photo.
3,16
